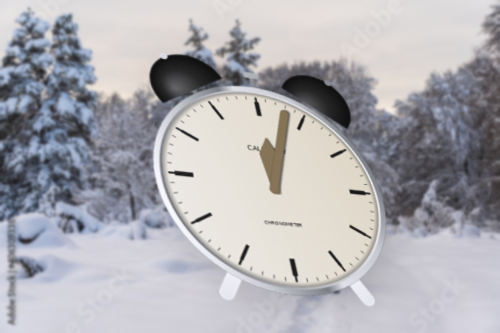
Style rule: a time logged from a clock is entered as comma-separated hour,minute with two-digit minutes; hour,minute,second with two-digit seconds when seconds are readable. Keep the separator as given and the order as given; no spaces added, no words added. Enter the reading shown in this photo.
12,03
